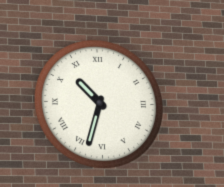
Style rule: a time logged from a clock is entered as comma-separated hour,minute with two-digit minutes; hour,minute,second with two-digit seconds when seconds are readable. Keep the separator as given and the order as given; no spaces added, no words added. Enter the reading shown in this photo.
10,33
